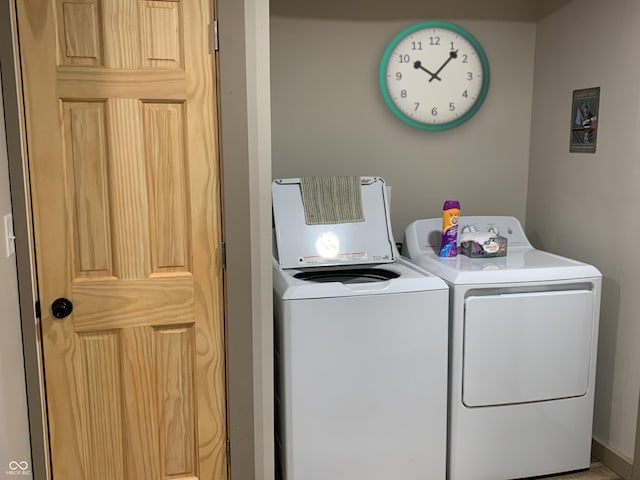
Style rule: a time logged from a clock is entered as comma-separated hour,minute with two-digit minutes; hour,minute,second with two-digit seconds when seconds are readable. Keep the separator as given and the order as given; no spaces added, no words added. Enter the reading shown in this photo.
10,07
